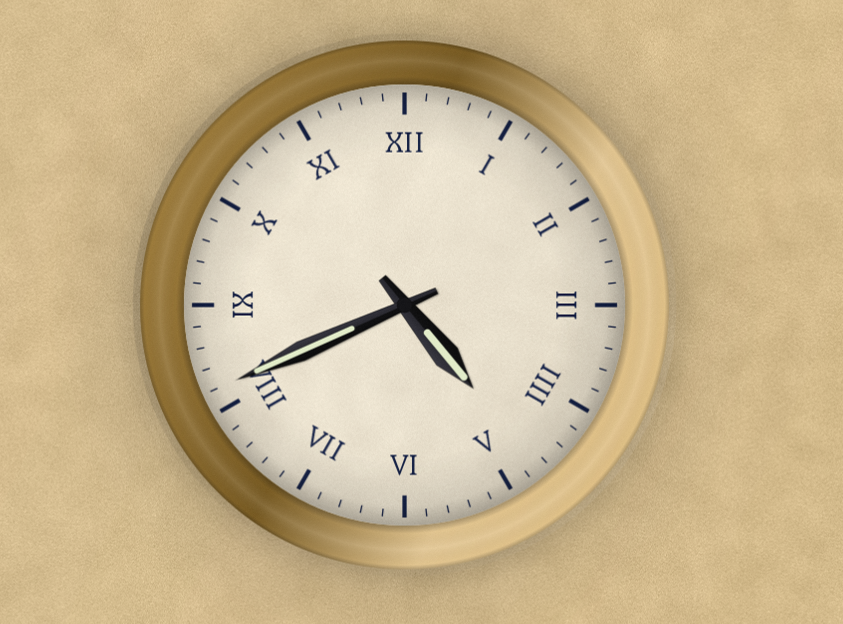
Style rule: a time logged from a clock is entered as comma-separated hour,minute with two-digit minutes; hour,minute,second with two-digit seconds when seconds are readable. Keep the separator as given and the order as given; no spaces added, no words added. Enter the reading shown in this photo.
4,41
